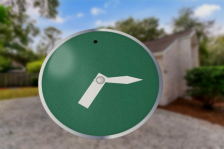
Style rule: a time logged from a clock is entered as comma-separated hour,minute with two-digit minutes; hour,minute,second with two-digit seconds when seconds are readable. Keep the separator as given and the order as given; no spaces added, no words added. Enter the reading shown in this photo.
7,16
